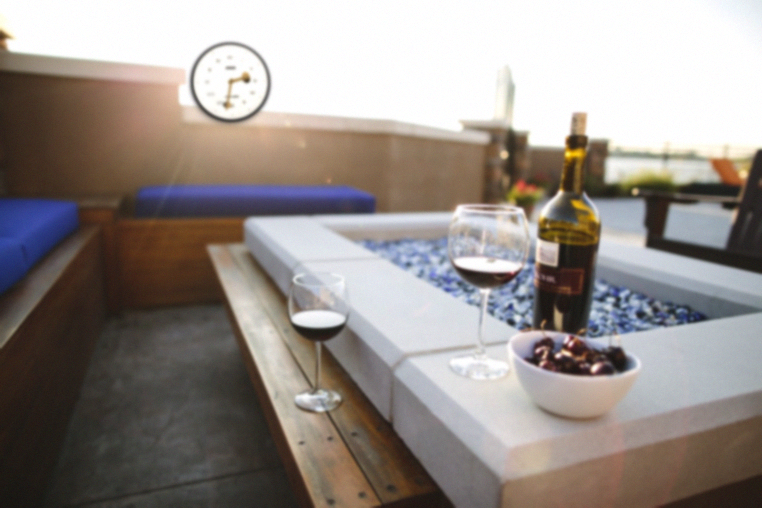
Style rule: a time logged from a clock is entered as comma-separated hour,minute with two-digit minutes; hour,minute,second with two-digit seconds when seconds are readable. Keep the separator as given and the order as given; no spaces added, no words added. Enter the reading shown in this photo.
2,32
